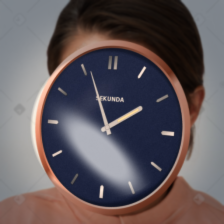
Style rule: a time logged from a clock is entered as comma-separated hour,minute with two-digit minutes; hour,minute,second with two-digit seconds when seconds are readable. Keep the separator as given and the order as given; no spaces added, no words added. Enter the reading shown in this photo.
1,56
